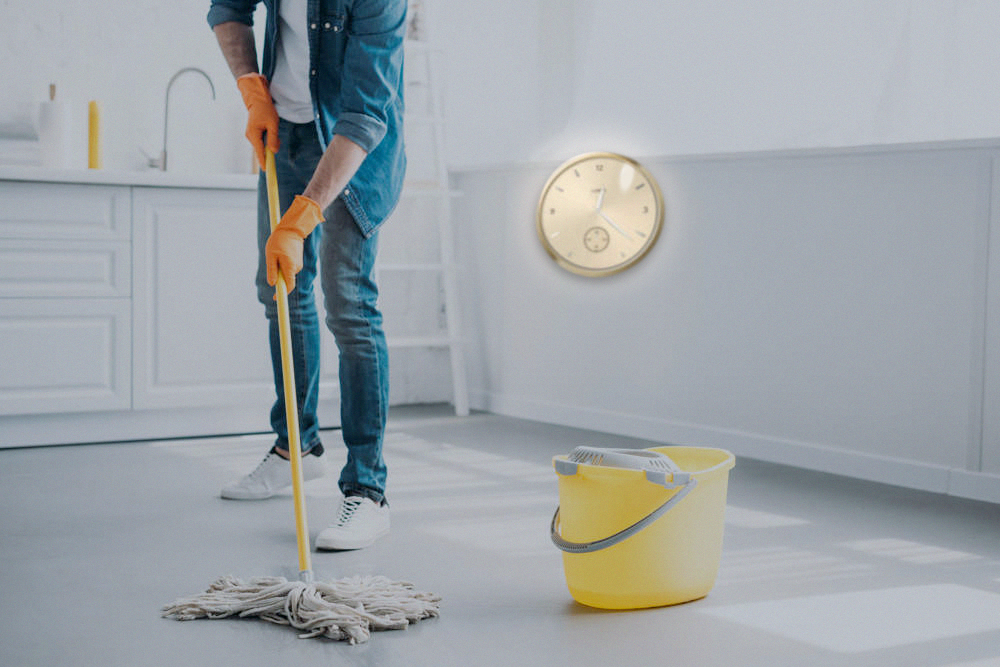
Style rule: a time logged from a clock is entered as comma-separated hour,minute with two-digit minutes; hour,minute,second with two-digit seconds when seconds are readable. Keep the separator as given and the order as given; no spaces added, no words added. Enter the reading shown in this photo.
12,22
